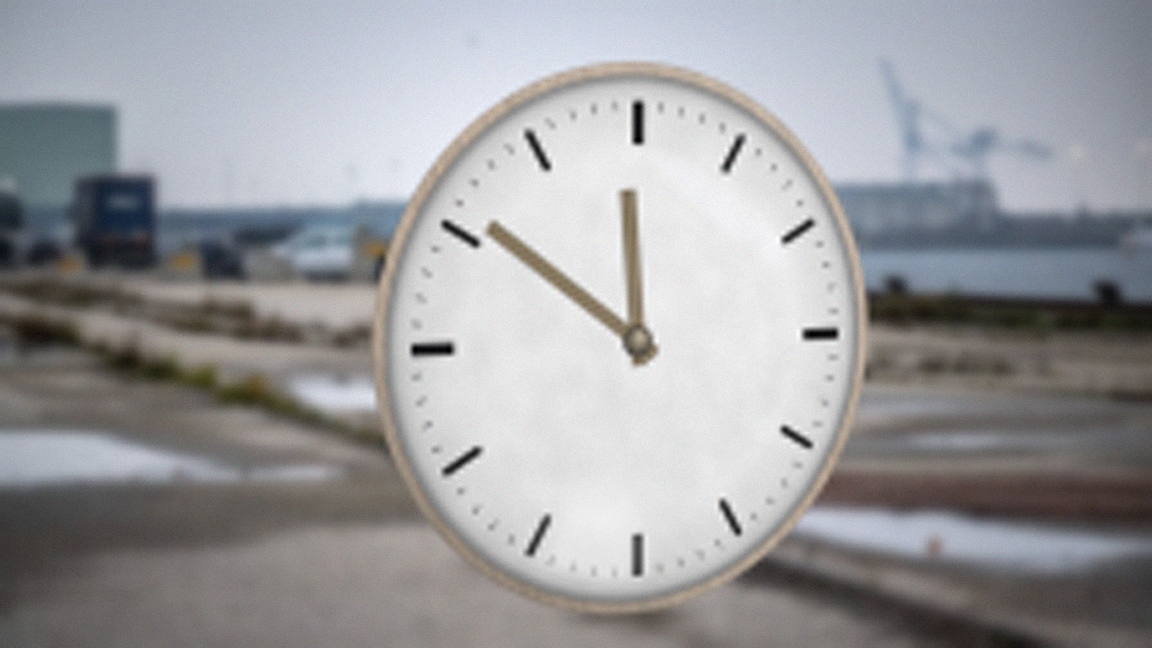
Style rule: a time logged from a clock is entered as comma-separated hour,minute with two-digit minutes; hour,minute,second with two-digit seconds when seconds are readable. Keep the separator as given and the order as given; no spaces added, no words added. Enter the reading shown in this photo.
11,51
